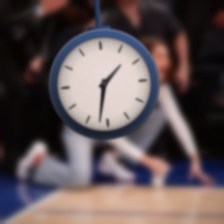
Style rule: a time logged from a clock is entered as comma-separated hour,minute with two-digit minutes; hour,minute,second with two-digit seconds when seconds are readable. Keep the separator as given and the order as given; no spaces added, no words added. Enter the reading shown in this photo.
1,32
